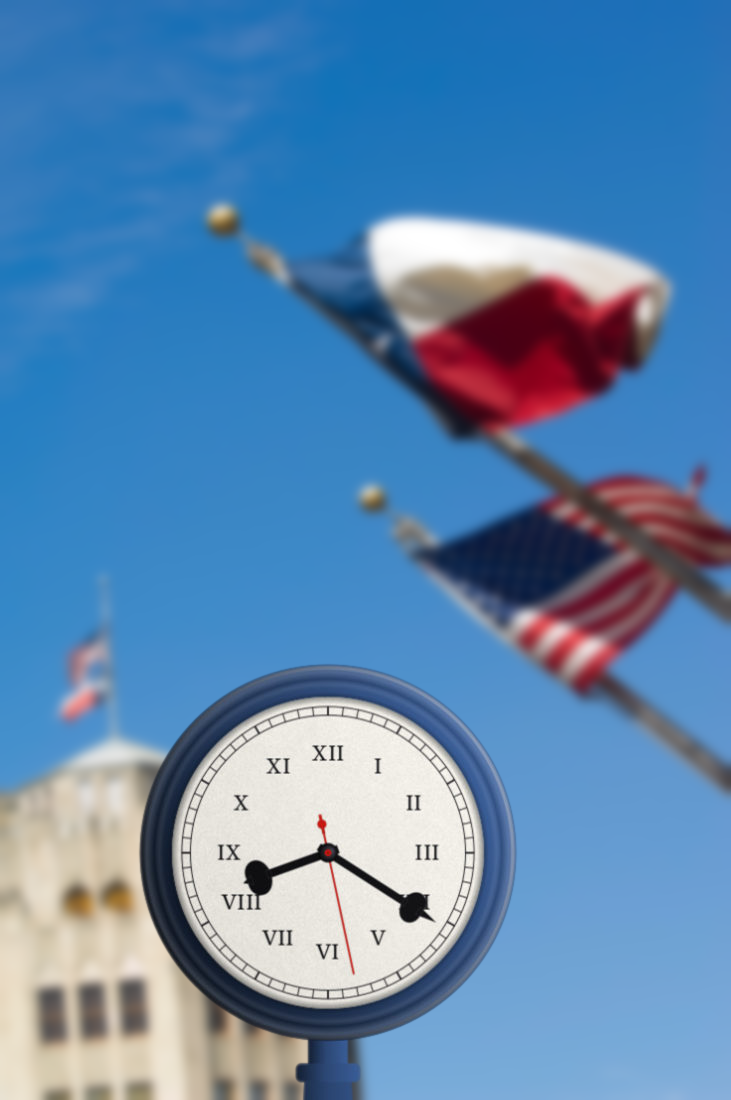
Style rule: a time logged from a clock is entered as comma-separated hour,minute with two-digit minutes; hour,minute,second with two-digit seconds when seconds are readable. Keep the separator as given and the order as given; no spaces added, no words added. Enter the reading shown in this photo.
8,20,28
